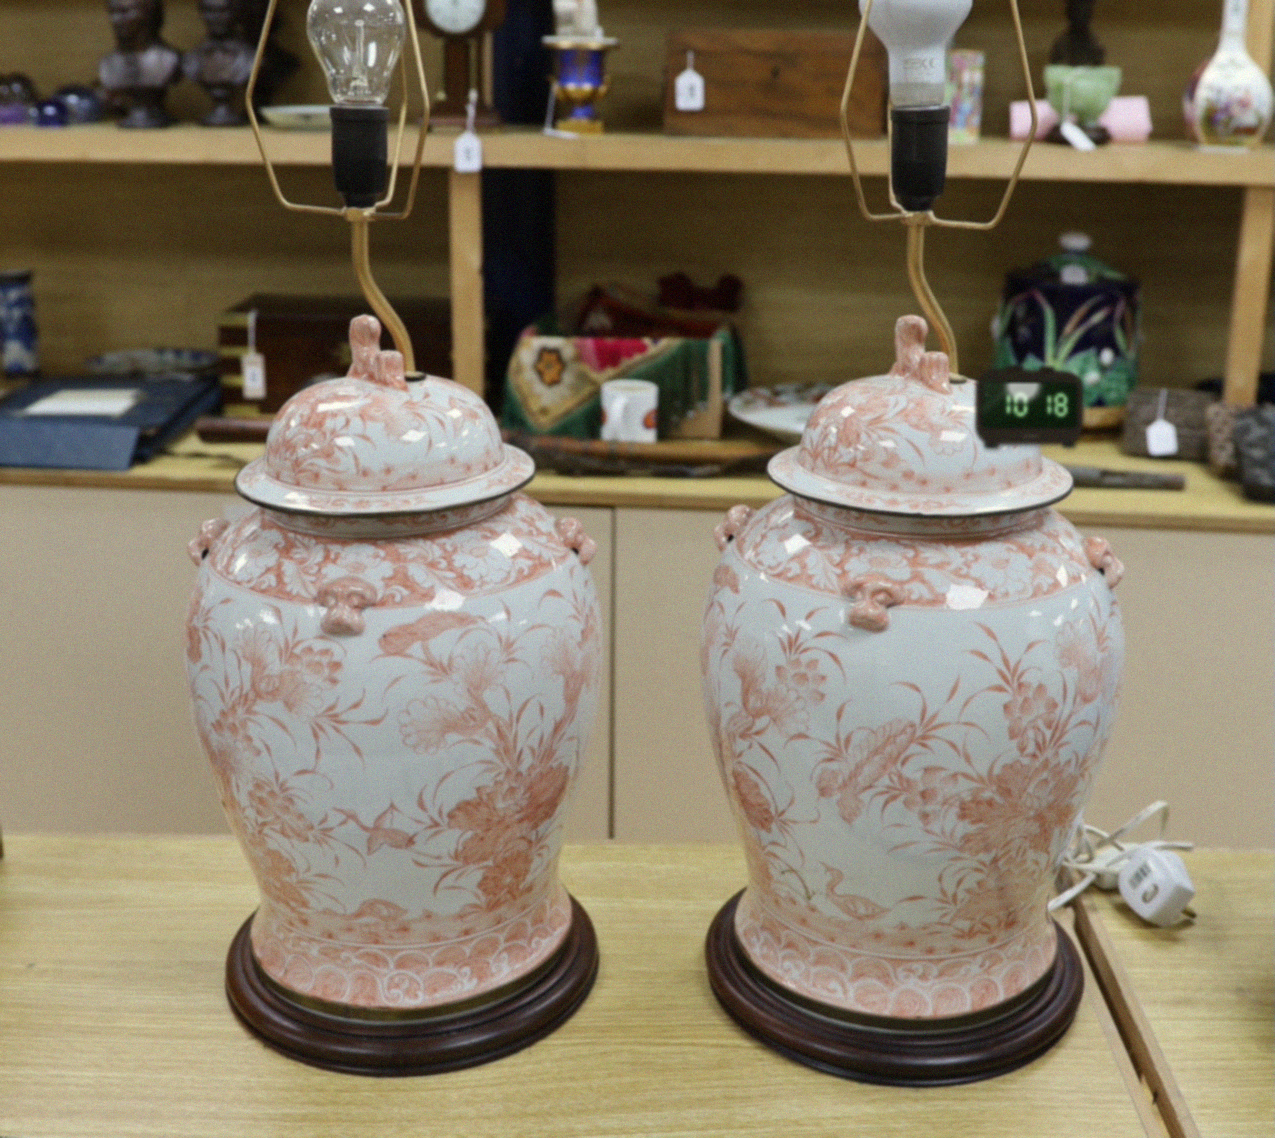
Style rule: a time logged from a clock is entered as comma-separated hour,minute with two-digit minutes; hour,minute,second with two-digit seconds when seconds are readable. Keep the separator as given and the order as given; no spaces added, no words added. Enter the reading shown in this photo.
10,18
